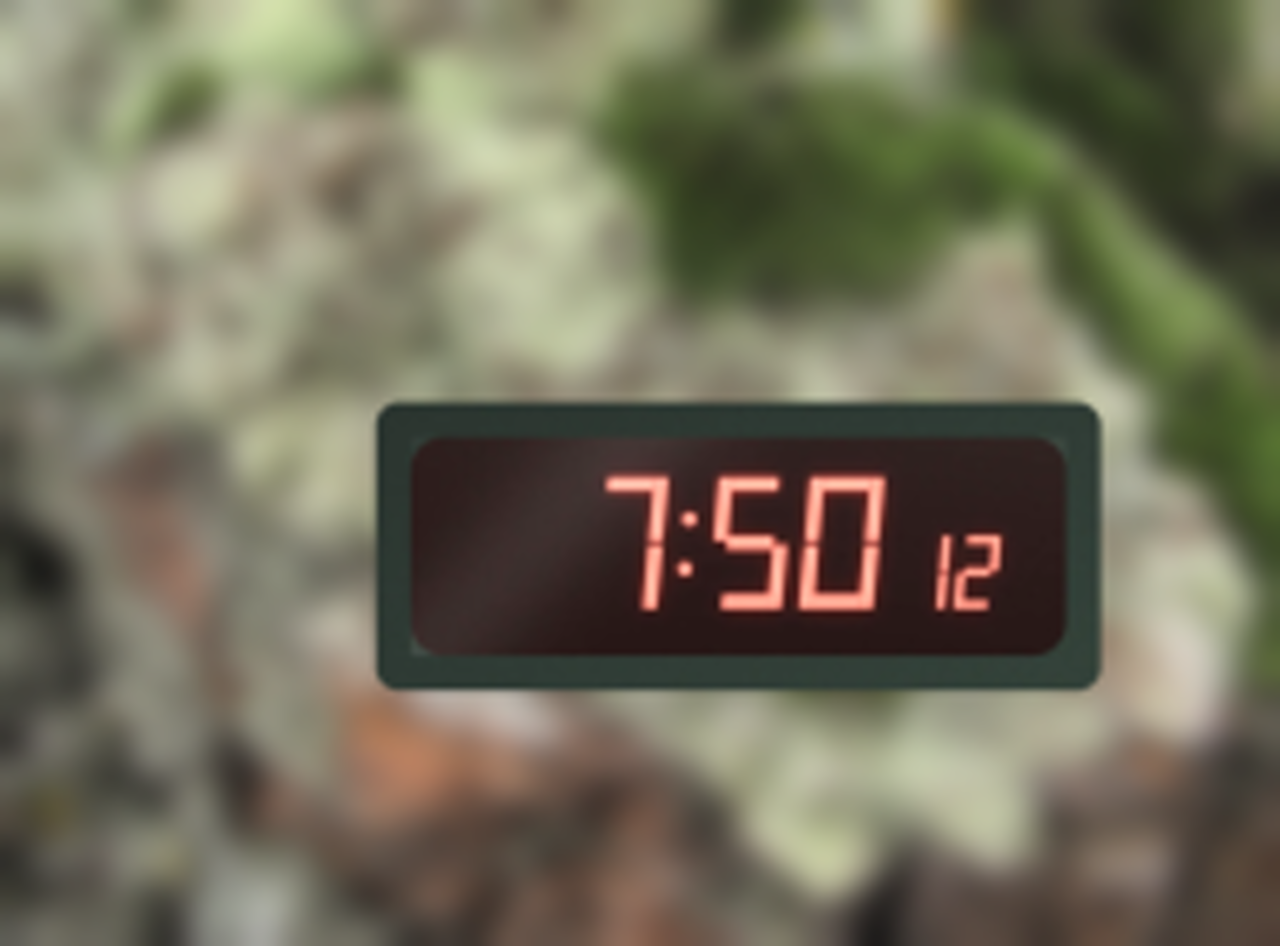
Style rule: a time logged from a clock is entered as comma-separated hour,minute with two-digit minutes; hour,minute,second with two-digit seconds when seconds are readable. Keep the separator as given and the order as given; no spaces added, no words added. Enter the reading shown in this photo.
7,50,12
